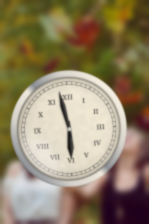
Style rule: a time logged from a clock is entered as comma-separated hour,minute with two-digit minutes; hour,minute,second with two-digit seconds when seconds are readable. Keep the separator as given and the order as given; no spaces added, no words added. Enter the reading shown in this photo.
5,58
